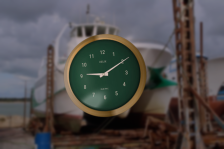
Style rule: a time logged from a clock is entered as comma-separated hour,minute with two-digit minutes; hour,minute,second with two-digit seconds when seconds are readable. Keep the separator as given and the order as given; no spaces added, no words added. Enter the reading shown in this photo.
9,10
